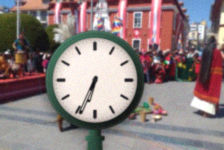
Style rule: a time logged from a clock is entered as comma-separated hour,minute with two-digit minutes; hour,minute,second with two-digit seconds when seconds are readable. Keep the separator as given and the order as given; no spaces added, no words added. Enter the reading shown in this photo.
6,34
